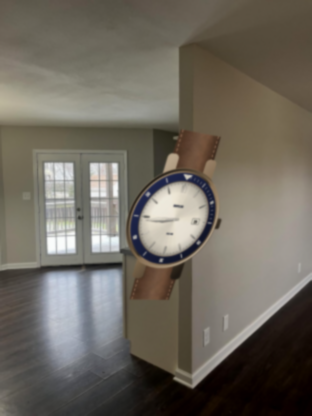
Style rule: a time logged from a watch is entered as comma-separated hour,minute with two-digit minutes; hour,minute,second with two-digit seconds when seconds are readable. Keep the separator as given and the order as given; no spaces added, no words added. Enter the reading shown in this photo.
8,44
